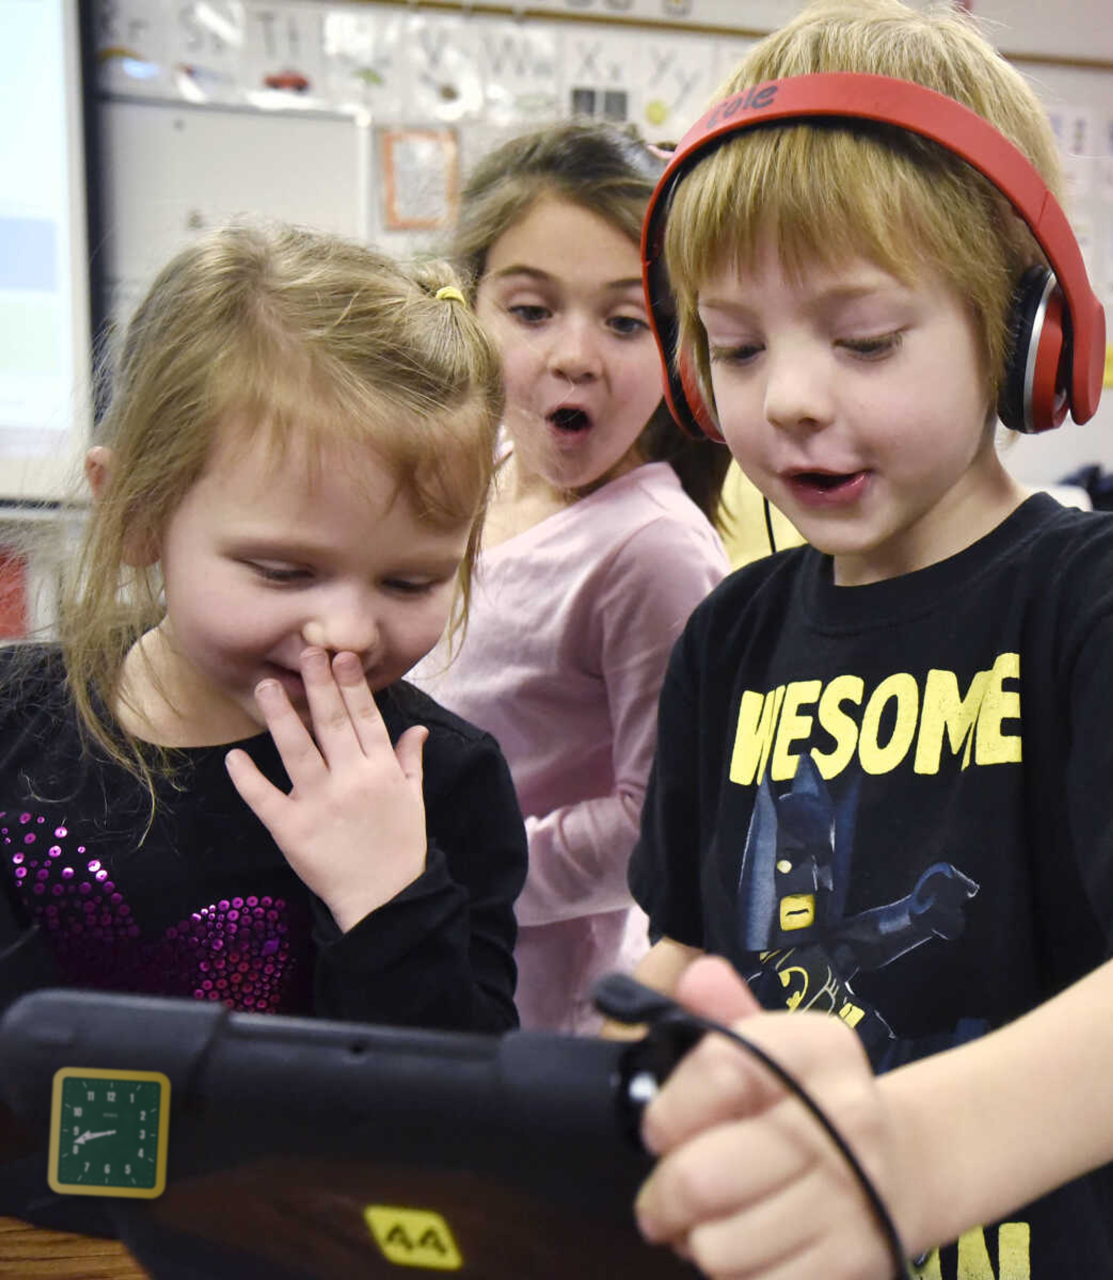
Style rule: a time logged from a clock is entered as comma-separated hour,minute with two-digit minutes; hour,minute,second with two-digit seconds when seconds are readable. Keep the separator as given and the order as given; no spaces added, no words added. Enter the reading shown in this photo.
8,42
